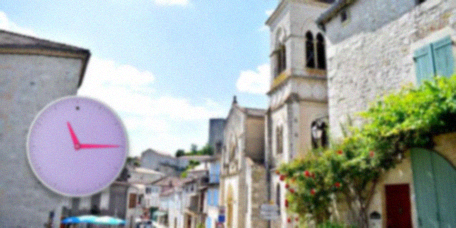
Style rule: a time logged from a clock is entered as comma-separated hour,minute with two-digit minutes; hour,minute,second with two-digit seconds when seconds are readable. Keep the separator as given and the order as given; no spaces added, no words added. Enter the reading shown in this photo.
11,15
